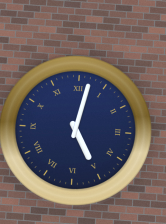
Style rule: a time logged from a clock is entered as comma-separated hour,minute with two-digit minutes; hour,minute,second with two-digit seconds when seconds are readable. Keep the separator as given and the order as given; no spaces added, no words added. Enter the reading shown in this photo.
5,02
